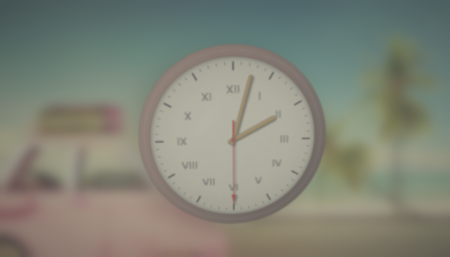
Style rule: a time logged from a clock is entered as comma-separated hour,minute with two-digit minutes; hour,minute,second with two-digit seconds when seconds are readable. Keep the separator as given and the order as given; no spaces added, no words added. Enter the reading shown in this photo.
2,02,30
